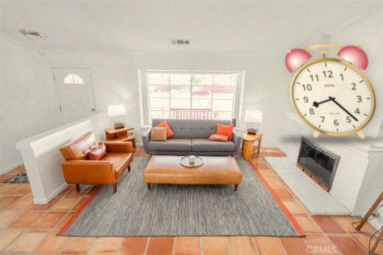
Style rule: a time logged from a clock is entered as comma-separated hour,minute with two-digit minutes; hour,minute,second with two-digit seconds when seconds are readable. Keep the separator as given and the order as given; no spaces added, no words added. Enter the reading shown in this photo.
8,23
